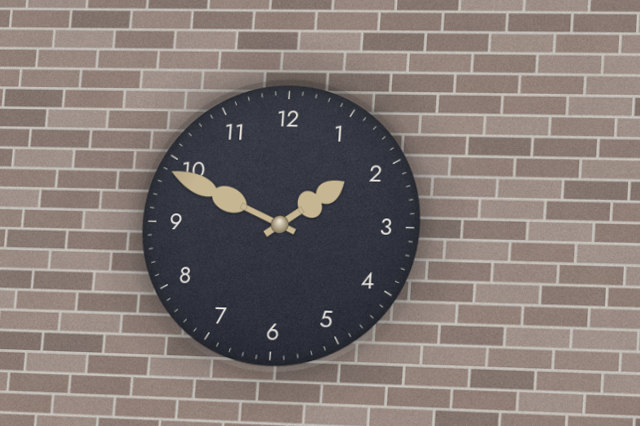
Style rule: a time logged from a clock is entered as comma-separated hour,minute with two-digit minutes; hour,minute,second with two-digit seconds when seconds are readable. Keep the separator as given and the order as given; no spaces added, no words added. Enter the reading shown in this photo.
1,49
